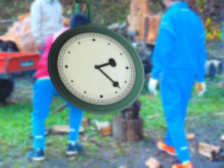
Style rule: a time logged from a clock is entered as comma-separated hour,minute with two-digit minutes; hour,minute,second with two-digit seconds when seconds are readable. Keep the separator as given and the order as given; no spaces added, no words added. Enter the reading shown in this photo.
2,23
